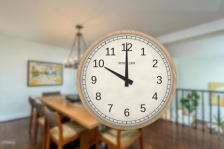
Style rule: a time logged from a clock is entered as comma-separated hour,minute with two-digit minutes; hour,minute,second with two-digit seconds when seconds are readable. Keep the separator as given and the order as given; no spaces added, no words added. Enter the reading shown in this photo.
10,00
